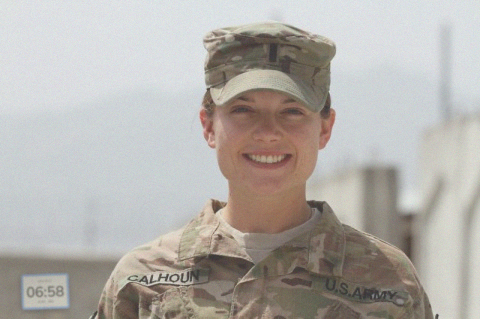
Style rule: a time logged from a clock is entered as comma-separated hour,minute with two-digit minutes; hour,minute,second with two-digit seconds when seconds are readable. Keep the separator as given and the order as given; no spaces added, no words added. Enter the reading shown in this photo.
6,58
